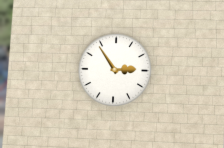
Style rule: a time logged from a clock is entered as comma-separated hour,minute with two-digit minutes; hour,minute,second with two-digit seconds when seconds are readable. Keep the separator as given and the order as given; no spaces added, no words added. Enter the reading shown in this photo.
2,54
